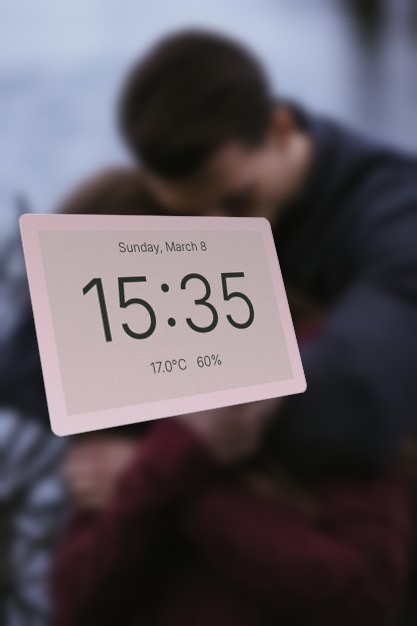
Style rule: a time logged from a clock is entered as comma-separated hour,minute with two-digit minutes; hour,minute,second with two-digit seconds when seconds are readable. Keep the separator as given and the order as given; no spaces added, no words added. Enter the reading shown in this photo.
15,35
